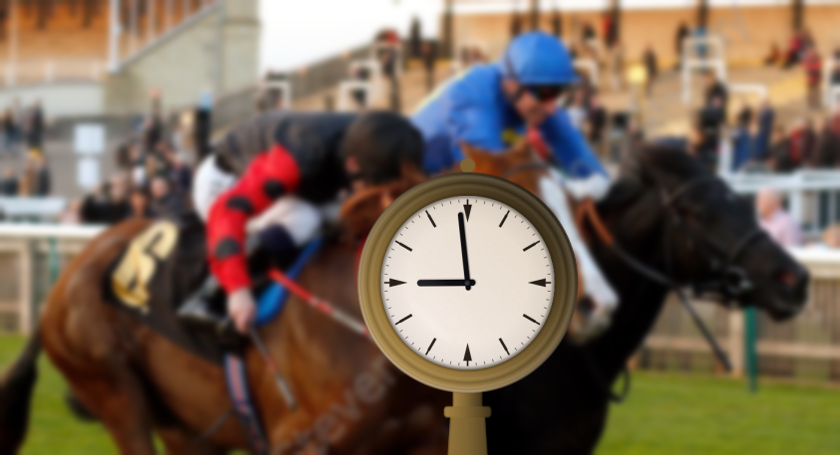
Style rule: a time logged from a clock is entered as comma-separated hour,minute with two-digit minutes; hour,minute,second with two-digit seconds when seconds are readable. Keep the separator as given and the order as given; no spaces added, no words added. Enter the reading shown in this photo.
8,59
